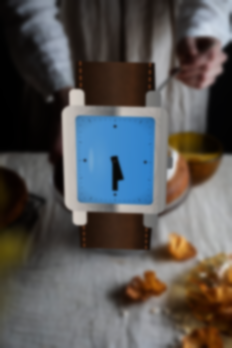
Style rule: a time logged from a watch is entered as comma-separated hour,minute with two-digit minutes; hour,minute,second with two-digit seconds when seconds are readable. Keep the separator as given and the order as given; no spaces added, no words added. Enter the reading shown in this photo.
5,30
